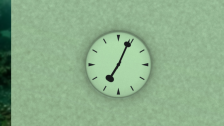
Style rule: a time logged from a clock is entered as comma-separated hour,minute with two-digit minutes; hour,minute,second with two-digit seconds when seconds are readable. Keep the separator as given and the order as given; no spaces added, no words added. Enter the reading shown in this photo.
7,04
